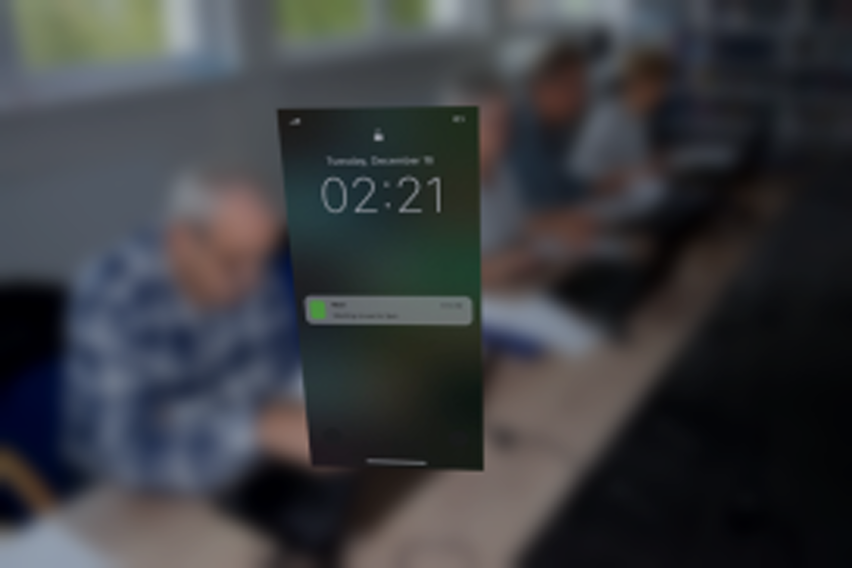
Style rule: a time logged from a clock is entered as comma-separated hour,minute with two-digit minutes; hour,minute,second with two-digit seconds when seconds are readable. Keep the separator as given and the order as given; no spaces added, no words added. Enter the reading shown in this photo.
2,21
